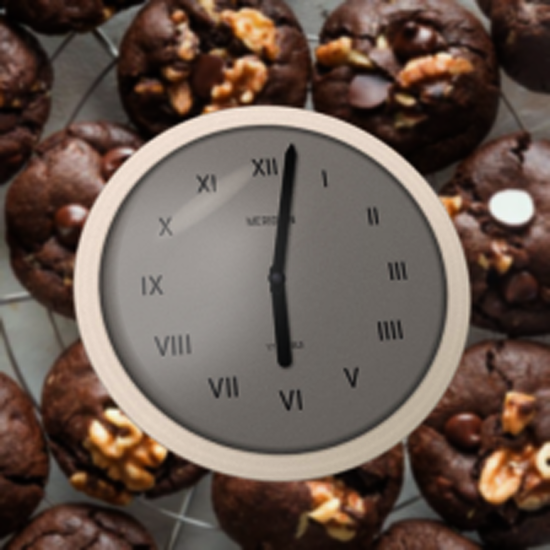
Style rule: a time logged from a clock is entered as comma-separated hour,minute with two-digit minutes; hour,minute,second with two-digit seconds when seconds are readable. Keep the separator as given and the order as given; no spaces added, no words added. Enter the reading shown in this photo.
6,02
